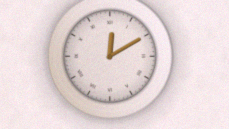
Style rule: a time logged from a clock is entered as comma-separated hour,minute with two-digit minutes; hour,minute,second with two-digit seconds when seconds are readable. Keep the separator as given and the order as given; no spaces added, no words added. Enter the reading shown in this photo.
12,10
